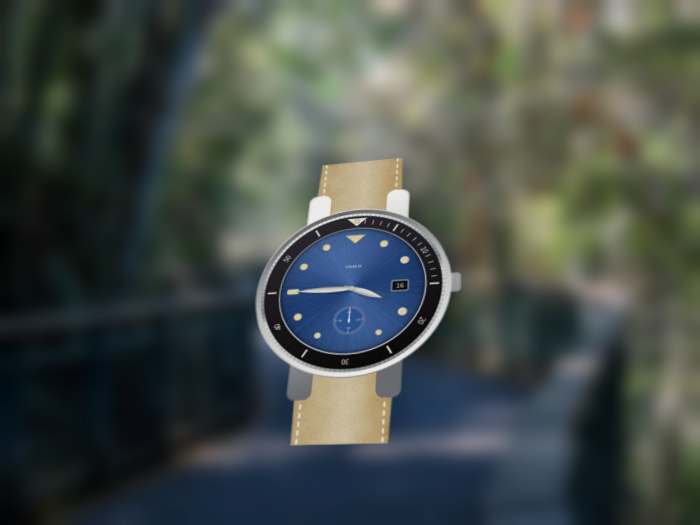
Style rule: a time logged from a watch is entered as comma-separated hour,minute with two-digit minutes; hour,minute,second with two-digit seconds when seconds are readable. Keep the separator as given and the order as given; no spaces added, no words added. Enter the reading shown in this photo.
3,45
